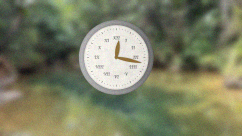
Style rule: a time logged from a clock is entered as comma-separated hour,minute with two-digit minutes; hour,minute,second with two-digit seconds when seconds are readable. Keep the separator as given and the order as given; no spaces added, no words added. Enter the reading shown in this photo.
12,17
